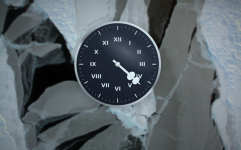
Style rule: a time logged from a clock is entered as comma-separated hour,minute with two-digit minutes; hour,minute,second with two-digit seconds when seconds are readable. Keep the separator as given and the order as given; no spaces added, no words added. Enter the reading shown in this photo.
4,22
